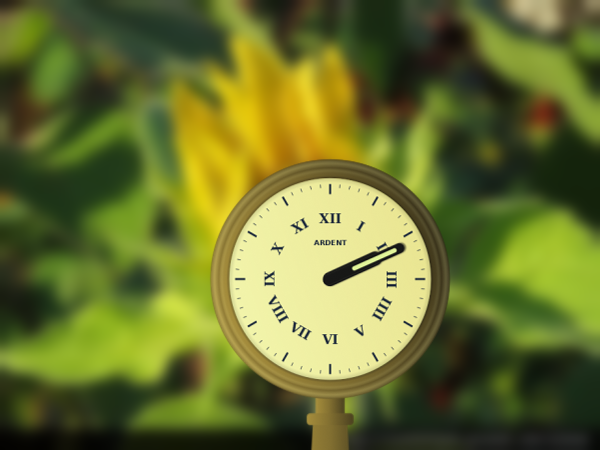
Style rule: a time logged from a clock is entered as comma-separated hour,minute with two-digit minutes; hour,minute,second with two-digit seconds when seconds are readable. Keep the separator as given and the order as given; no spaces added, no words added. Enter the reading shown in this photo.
2,11
